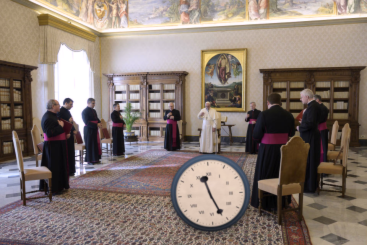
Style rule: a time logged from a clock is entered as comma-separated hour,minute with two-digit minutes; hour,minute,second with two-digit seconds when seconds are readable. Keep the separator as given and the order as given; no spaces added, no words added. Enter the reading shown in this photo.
11,26
